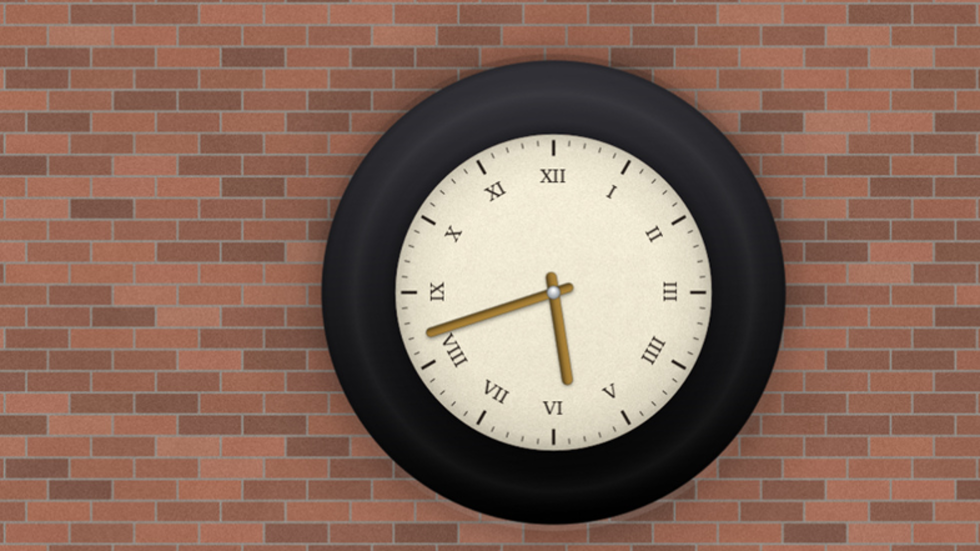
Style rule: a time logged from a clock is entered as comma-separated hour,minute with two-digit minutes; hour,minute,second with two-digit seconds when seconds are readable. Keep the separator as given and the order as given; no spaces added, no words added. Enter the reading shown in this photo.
5,42
